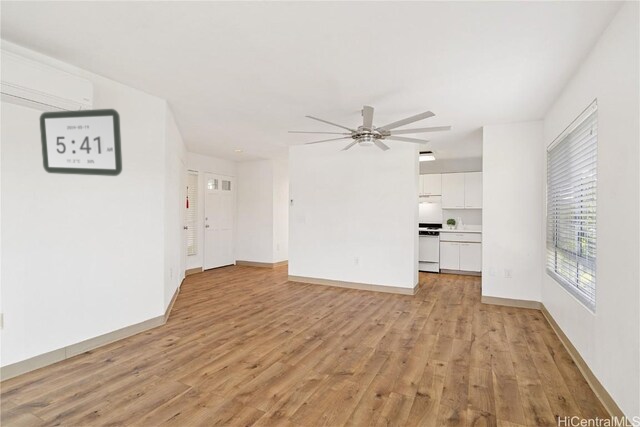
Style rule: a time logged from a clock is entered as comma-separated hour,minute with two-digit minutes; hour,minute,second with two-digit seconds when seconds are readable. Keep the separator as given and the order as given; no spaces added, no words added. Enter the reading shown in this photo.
5,41
